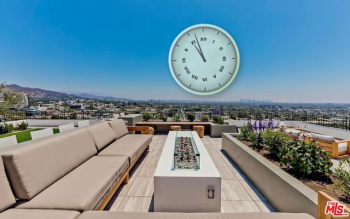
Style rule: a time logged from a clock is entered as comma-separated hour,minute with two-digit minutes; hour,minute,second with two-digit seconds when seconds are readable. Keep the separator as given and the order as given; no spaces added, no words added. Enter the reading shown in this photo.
10,57
